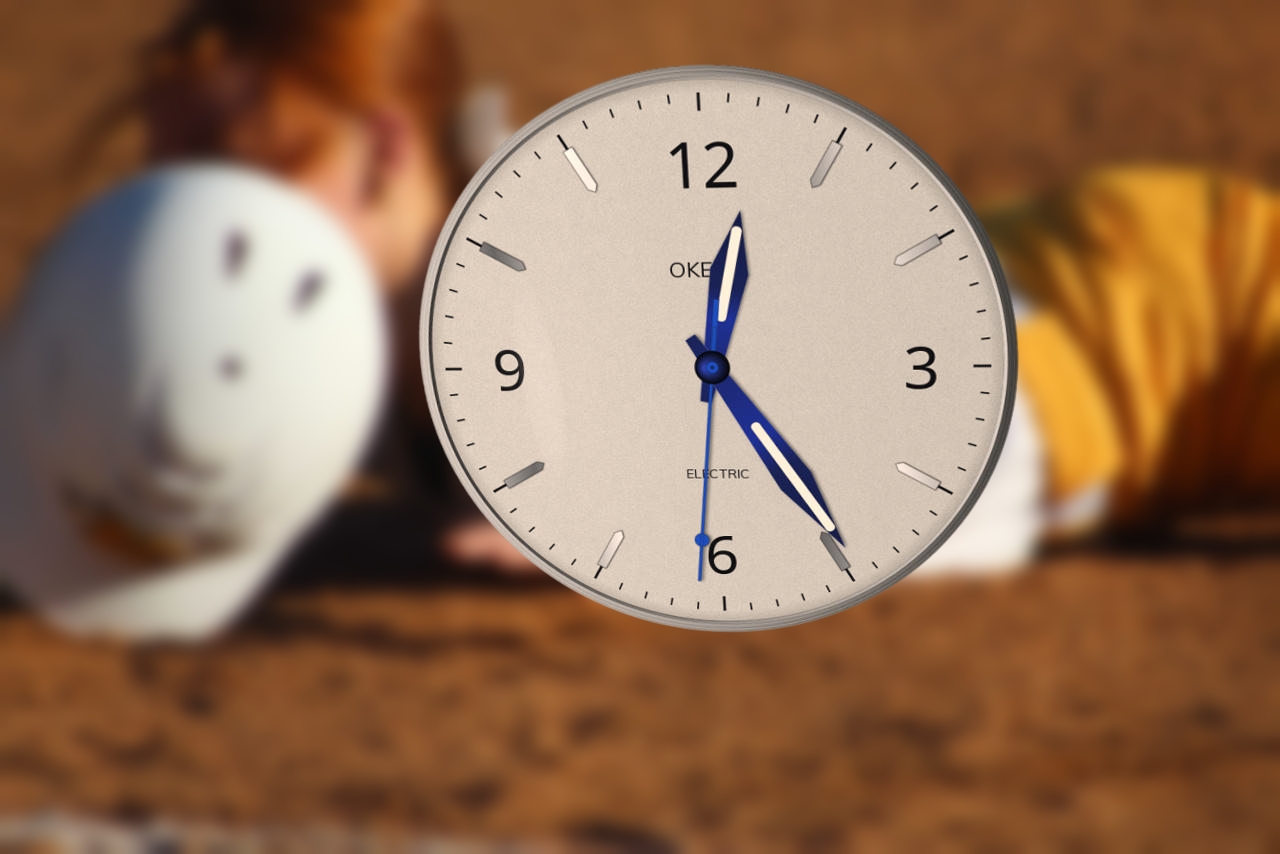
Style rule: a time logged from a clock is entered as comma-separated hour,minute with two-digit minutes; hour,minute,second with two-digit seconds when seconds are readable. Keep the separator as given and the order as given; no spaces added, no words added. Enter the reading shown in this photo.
12,24,31
